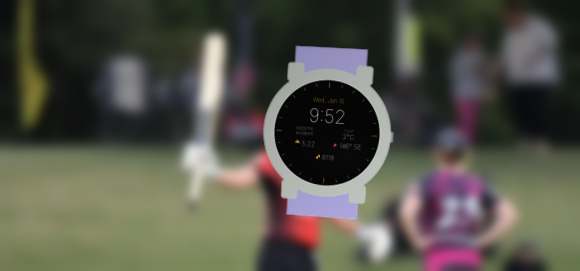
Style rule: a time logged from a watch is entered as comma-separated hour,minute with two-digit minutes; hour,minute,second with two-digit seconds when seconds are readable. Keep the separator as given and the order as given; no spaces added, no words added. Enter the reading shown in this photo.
9,52
